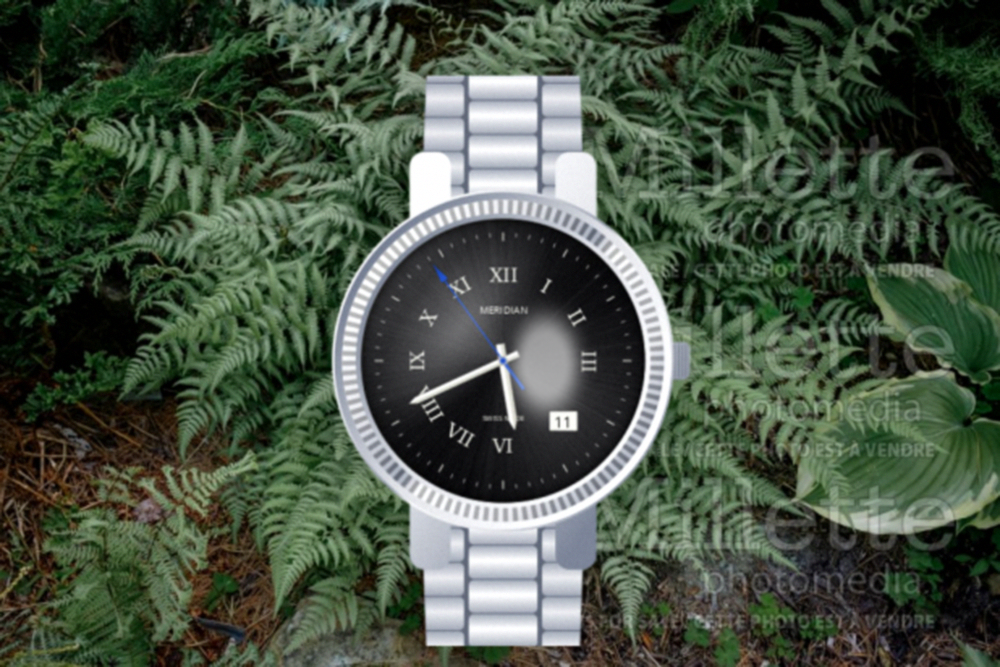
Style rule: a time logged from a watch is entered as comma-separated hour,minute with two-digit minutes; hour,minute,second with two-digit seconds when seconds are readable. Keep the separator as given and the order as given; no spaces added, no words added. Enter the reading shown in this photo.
5,40,54
